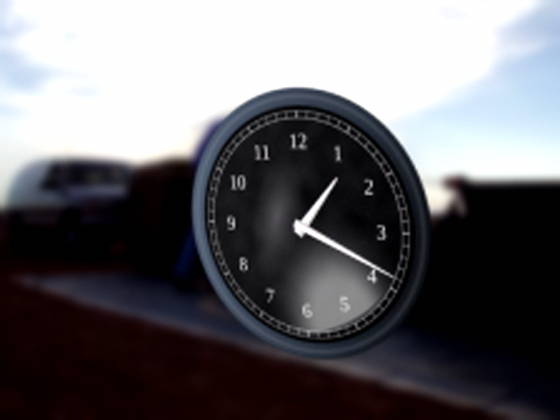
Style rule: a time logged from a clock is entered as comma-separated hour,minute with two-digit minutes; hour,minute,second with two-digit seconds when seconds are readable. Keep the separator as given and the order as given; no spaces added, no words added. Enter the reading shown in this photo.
1,19
